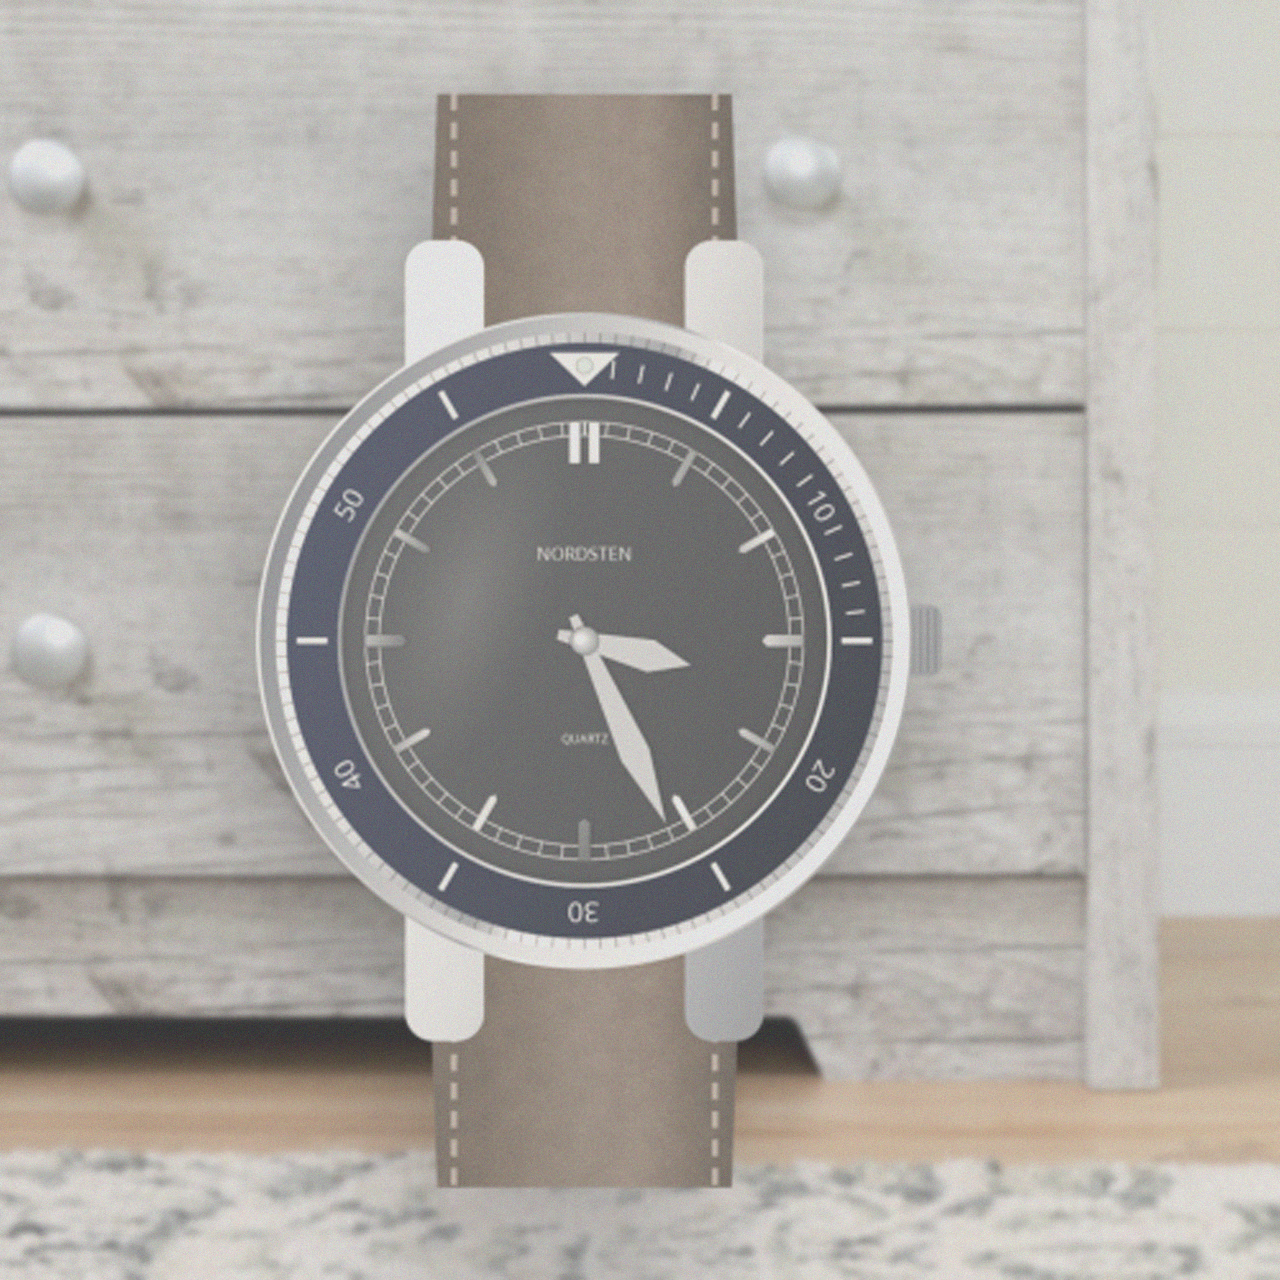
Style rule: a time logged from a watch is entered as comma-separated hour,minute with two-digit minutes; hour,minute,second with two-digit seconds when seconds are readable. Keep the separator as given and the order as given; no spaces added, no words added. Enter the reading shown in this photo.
3,26
